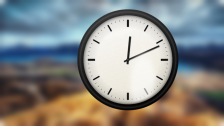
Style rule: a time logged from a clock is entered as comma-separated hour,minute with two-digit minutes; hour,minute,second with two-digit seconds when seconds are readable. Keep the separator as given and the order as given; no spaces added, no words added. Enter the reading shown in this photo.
12,11
